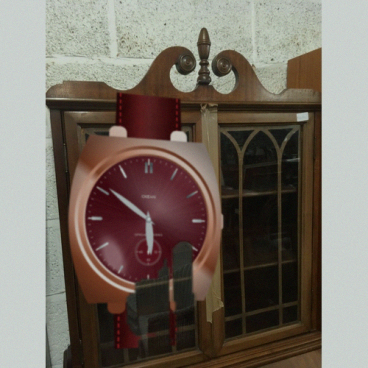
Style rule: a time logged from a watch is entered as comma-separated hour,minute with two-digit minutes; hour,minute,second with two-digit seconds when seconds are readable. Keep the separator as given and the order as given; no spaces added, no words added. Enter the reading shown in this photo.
5,51
